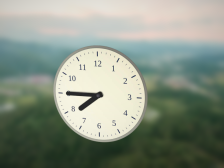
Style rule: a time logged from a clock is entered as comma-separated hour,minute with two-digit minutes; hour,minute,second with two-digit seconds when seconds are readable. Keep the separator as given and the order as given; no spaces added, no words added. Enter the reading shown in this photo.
7,45
